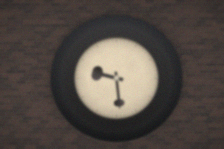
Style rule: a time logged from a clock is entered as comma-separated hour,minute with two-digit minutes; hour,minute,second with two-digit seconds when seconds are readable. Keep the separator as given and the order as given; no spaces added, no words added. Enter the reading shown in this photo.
9,29
